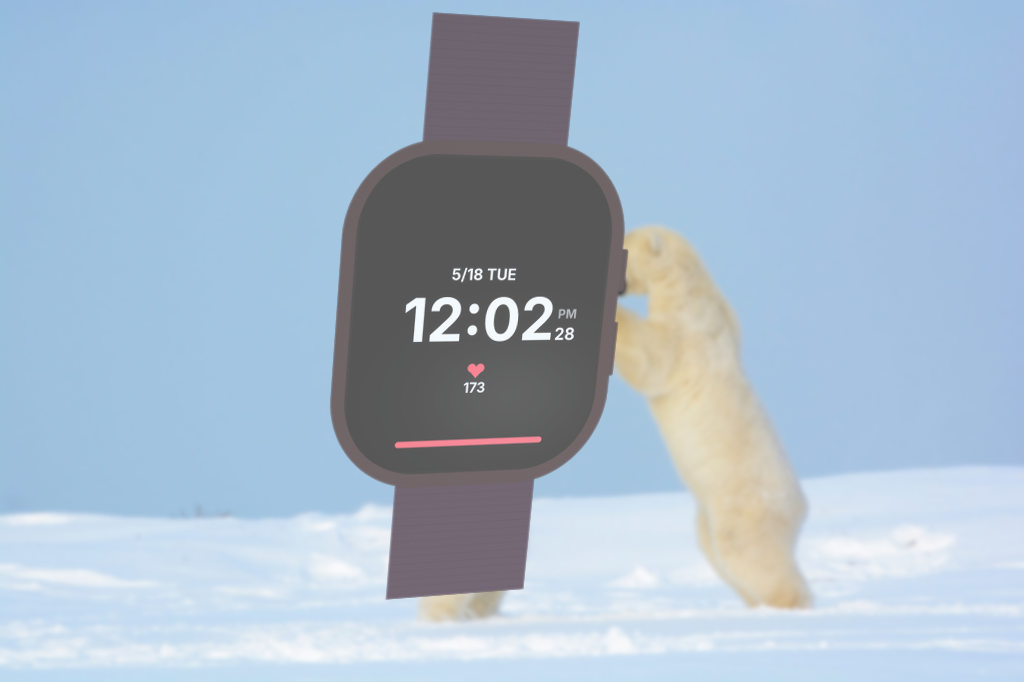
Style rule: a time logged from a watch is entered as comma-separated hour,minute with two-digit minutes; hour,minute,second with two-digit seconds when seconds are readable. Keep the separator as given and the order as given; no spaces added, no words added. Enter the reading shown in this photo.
12,02,28
